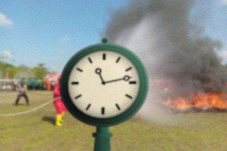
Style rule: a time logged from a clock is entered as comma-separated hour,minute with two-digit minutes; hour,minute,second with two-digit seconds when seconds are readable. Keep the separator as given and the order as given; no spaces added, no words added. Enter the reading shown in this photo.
11,13
